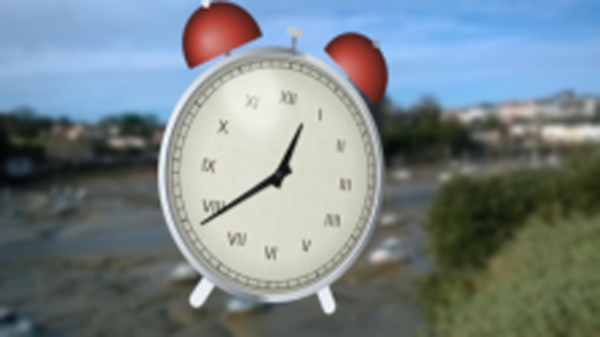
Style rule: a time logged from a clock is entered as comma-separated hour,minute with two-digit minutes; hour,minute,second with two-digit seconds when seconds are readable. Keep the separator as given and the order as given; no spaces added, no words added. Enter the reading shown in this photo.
12,39
